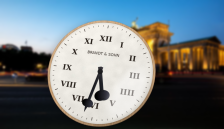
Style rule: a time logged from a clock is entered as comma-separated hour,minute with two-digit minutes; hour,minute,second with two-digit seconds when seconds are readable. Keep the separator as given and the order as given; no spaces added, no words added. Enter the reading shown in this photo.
5,32
